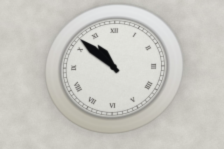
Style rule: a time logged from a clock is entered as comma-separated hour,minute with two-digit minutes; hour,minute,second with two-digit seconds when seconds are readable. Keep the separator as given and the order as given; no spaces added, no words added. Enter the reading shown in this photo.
10,52
